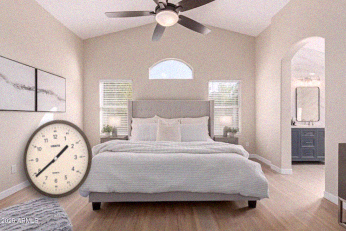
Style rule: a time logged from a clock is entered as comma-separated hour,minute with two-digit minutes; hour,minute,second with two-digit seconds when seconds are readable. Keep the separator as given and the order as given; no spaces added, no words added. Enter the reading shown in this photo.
1,39
